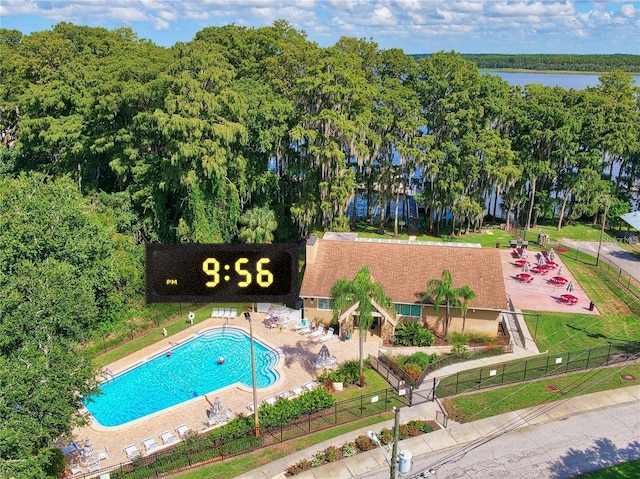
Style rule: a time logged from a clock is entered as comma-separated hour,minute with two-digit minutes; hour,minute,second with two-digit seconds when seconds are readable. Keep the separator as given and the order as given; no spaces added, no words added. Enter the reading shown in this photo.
9,56
